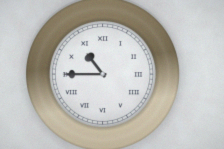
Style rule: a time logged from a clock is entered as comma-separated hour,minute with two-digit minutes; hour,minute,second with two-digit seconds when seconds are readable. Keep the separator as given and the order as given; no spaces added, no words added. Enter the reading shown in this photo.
10,45
